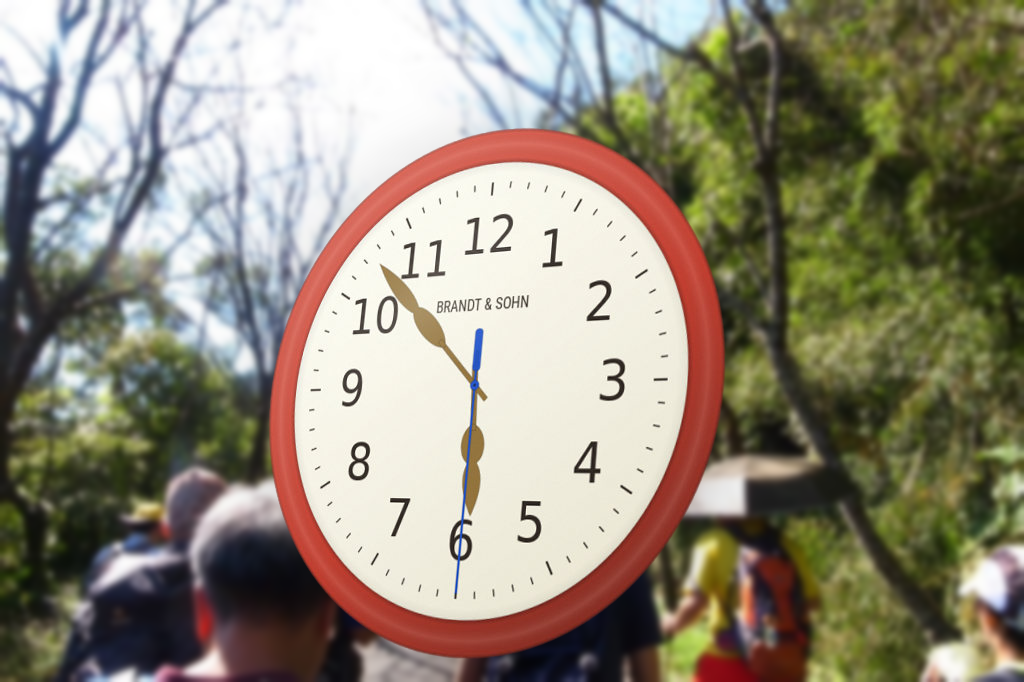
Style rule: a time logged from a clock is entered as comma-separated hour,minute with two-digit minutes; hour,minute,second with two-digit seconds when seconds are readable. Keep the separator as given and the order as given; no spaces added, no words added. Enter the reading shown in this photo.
5,52,30
